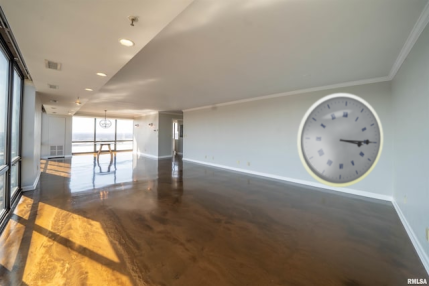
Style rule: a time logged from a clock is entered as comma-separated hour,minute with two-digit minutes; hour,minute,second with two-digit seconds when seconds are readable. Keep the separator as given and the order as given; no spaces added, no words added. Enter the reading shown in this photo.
3,15
